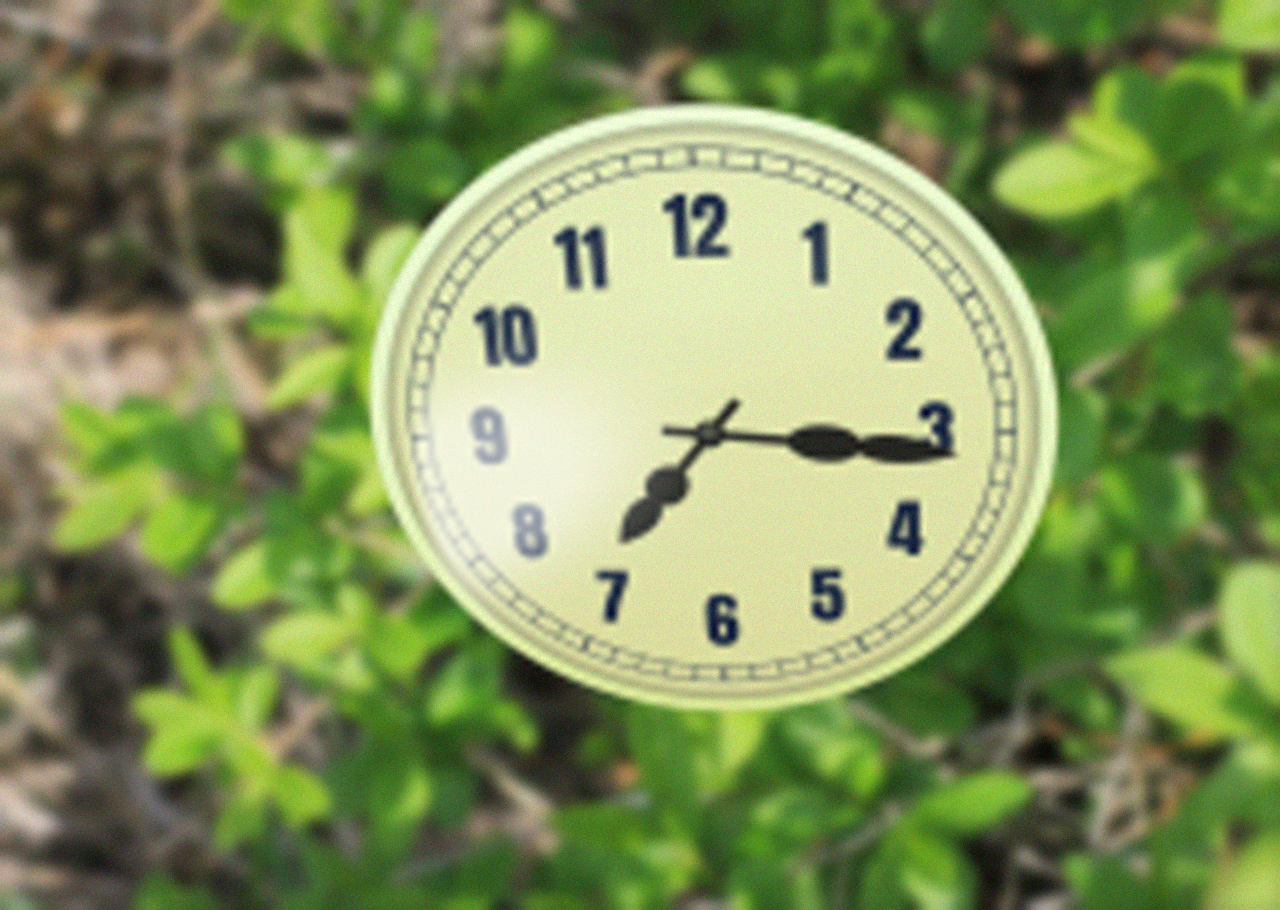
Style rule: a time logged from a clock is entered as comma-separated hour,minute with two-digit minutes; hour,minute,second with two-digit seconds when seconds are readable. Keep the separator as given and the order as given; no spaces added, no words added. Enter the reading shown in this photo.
7,16
